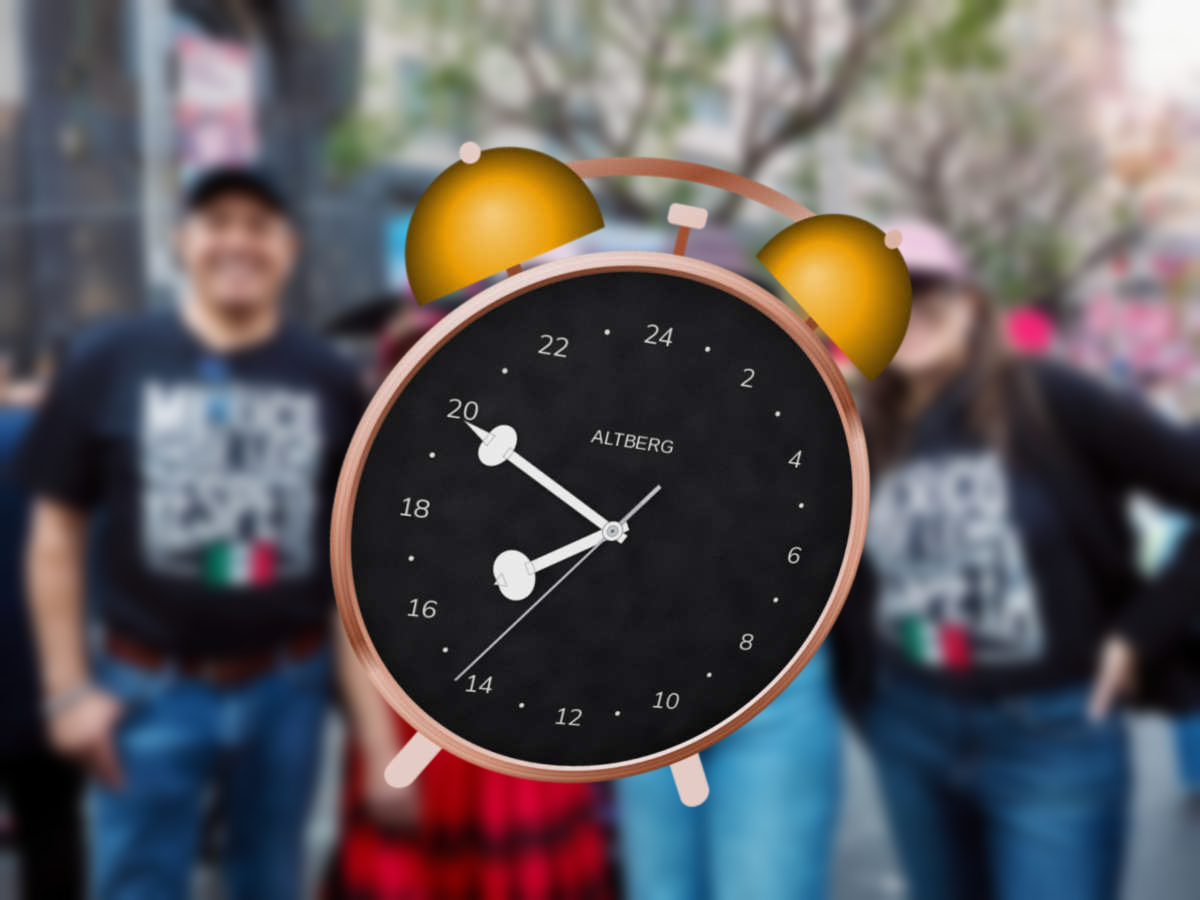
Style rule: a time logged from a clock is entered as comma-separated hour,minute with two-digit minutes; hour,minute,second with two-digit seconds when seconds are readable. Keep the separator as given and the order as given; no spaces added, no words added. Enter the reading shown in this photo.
15,49,36
